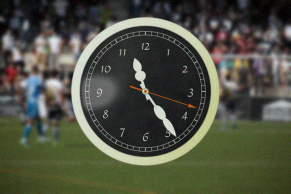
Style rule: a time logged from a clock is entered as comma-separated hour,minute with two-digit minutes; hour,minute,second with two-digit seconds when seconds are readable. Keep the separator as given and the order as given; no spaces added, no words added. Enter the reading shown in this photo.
11,24,18
